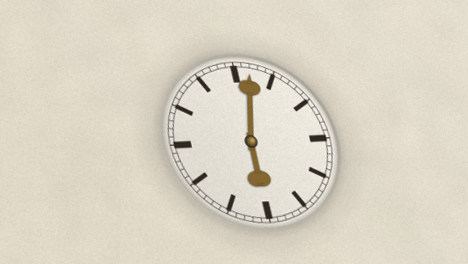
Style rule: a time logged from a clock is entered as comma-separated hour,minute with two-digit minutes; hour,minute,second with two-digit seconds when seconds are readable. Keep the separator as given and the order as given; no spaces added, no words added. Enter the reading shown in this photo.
6,02
